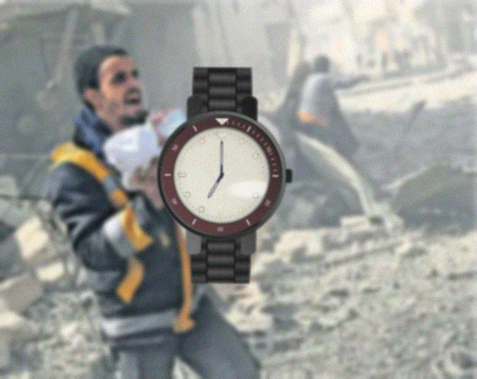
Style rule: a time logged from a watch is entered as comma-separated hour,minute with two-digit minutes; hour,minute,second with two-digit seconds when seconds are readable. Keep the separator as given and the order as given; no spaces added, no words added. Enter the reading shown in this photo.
7,00
